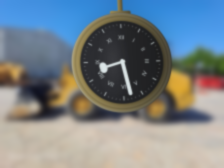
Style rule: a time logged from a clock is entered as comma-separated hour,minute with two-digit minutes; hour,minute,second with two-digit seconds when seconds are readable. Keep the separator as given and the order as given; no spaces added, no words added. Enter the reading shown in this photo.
8,28
